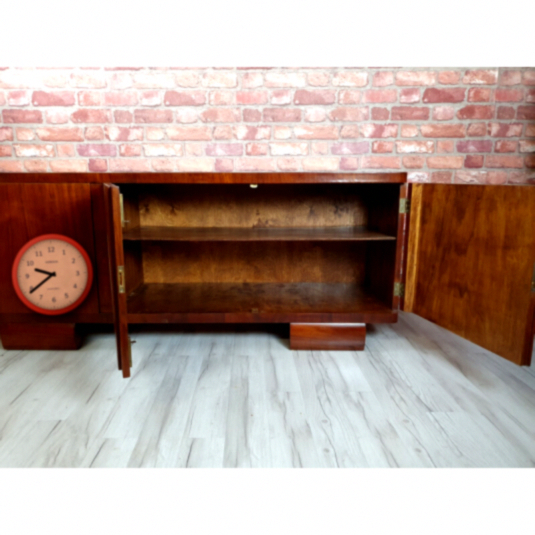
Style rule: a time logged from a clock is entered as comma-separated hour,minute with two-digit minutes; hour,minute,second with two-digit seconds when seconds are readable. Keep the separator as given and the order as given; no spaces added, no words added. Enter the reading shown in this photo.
9,39
